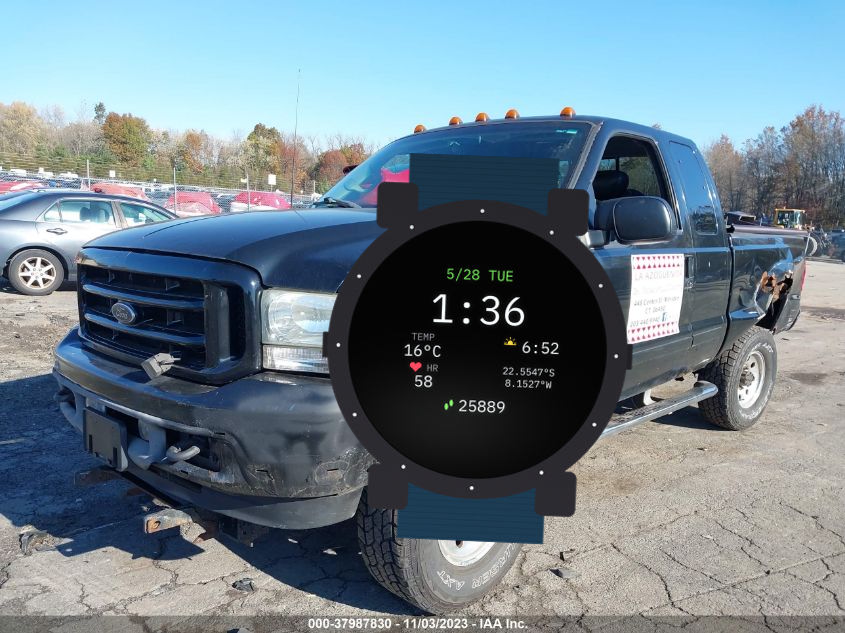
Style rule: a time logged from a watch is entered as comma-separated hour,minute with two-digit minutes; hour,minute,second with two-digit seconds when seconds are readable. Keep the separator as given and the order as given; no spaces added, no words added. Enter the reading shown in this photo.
1,36
